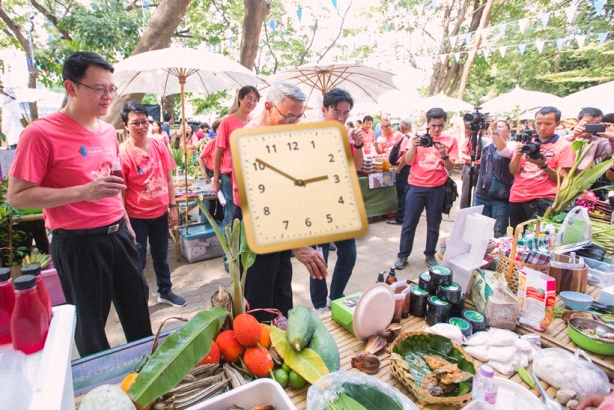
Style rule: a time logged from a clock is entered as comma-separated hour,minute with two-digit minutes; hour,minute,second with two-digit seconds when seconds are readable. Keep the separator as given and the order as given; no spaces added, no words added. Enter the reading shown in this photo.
2,51
